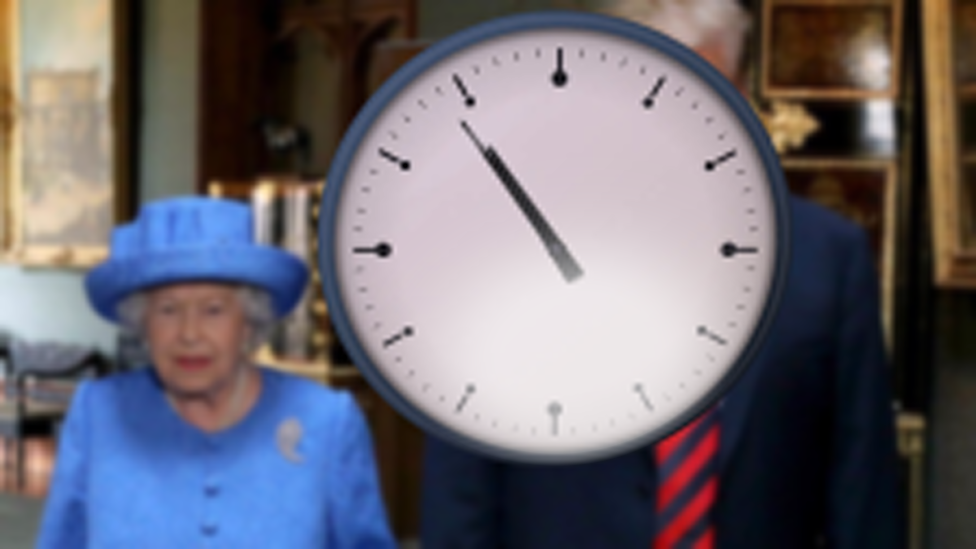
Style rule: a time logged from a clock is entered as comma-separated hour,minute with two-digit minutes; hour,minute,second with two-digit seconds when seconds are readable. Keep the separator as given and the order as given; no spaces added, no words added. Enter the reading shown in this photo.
10,54
